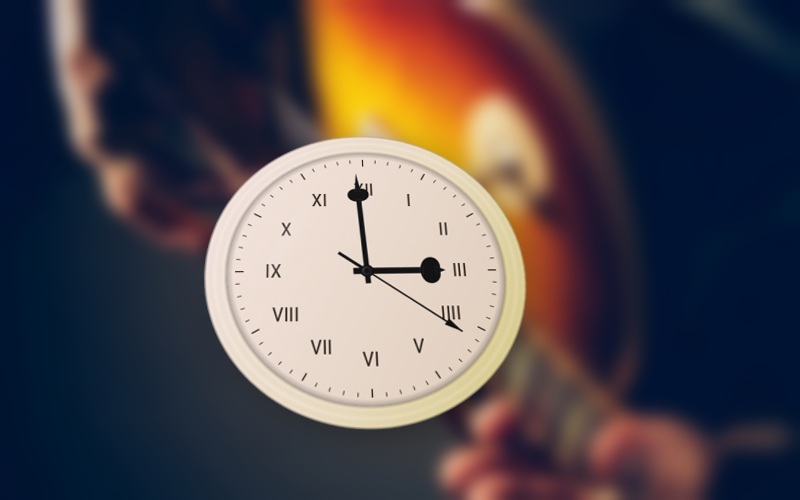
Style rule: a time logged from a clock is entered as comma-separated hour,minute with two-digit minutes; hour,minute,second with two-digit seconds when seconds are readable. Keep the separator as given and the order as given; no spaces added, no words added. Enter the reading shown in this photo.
2,59,21
